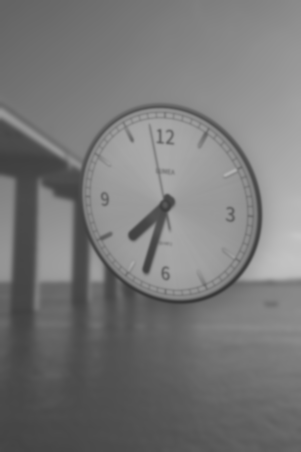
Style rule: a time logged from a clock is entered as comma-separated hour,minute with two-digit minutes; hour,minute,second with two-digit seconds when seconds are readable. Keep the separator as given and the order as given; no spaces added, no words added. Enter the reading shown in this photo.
7,32,58
